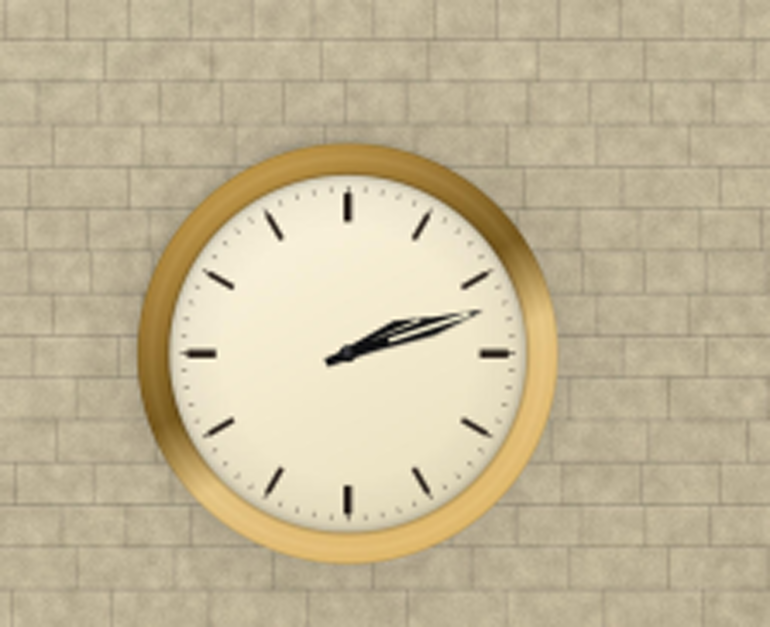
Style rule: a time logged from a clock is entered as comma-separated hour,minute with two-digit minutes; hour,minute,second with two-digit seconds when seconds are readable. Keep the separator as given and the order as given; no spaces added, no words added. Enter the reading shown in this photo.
2,12
